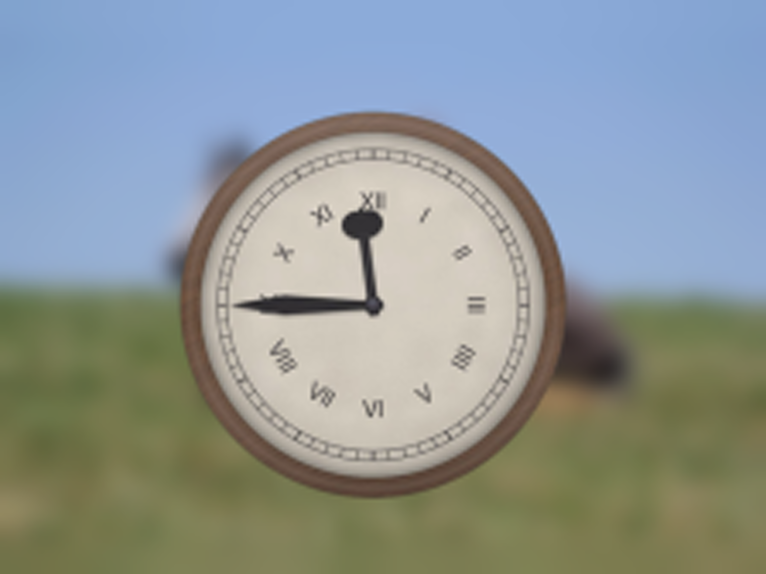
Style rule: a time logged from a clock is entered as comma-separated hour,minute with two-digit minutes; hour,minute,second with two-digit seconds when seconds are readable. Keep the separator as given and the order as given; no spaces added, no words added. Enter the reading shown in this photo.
11,45
